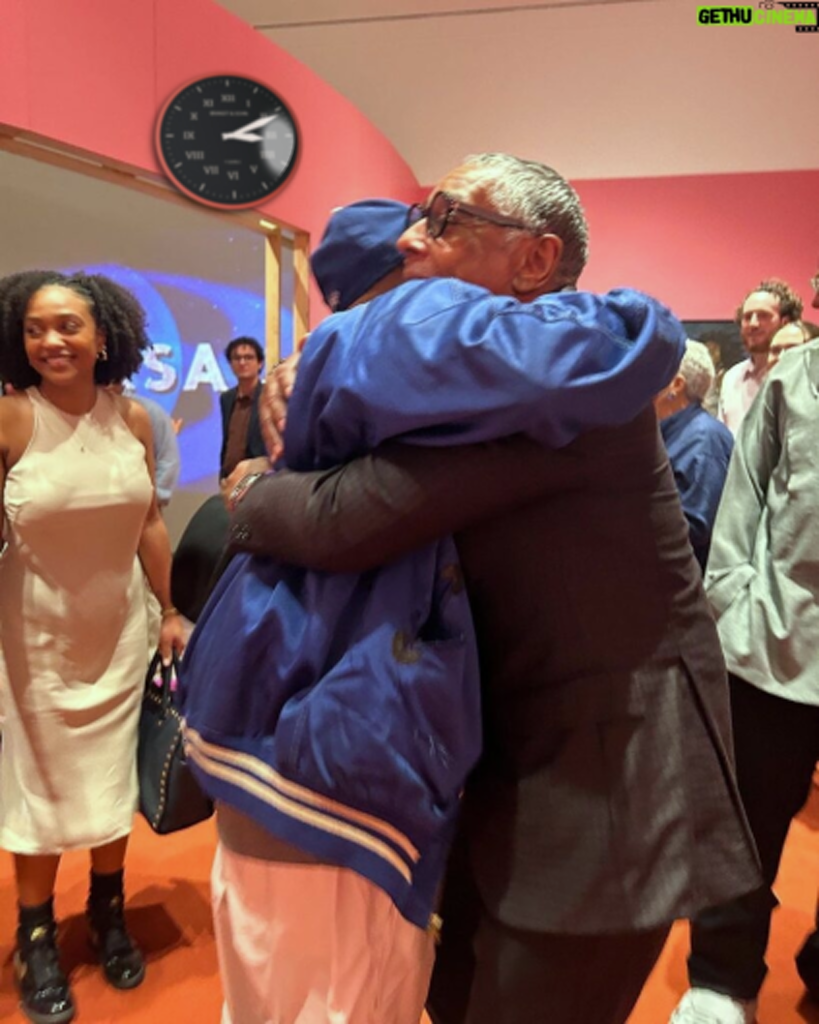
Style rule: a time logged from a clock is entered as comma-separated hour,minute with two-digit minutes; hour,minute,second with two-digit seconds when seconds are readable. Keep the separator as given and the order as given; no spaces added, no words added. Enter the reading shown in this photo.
3,11
